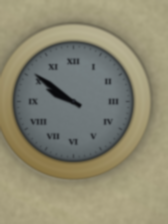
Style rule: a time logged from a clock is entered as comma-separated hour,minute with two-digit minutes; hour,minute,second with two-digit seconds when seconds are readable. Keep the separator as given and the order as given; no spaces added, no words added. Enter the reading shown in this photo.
9,51
